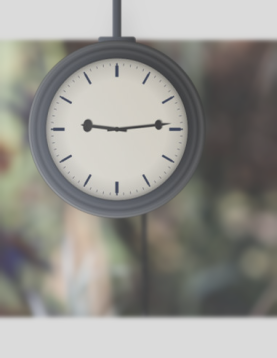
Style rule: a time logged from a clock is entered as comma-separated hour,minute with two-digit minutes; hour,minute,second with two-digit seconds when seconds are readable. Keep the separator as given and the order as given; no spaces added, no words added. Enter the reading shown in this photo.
9,14
